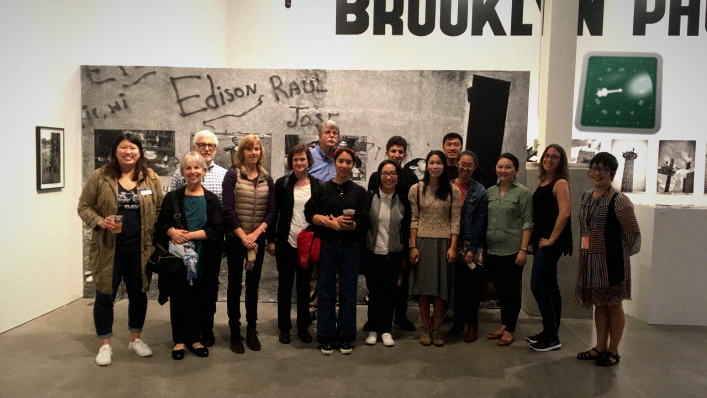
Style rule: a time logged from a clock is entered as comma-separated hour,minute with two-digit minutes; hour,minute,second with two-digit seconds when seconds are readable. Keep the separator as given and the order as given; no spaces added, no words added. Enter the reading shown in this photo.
8,43
